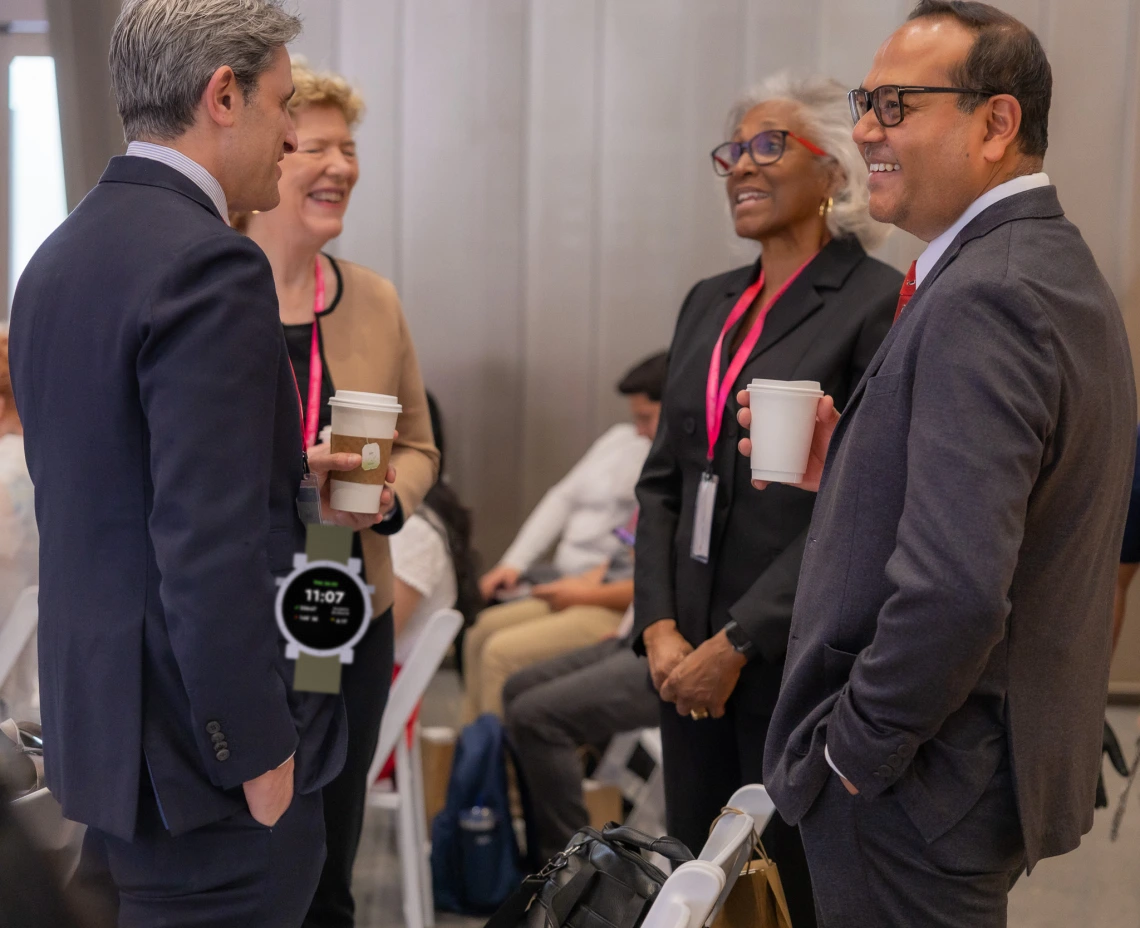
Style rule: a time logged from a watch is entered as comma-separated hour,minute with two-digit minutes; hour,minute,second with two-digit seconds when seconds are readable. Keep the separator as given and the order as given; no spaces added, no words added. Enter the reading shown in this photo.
11,07
